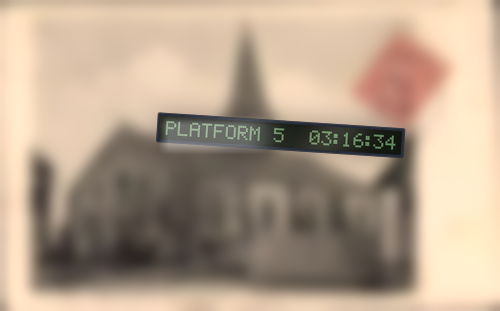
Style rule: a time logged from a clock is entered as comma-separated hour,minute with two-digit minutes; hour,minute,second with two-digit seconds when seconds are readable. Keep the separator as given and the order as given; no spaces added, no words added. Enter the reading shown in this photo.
3,16,34
